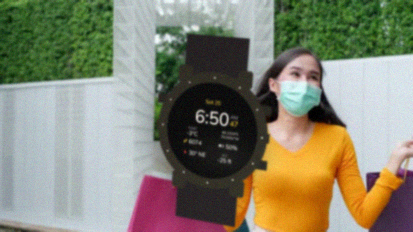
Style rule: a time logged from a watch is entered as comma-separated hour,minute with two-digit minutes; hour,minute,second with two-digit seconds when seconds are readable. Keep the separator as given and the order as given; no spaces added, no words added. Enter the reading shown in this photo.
6,50
